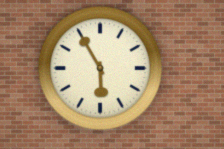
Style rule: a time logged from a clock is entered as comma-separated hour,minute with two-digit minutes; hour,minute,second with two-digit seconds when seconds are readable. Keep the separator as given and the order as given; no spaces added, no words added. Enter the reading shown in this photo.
5,55
